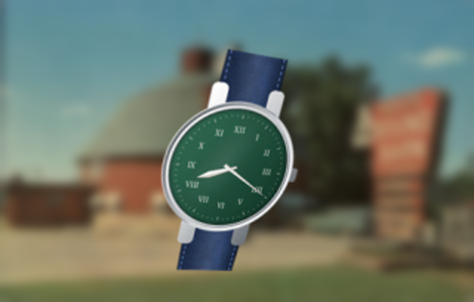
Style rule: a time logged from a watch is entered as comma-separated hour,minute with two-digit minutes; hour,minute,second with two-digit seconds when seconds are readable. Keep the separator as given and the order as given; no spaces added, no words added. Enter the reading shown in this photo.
8,20
